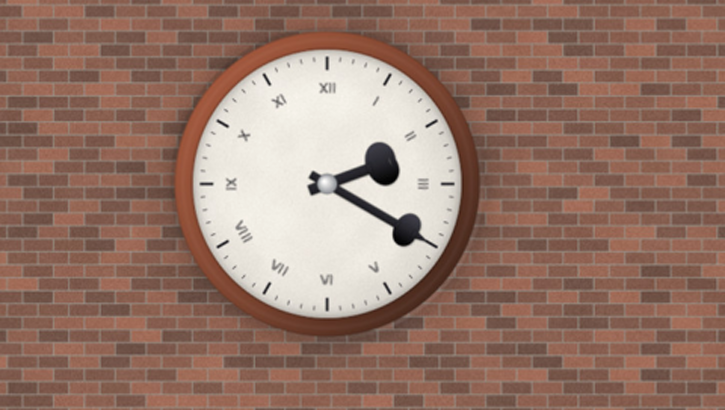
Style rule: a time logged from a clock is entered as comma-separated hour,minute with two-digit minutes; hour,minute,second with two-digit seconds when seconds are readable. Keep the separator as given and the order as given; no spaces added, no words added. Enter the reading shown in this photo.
2,20
